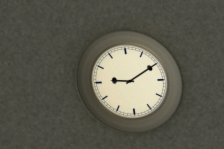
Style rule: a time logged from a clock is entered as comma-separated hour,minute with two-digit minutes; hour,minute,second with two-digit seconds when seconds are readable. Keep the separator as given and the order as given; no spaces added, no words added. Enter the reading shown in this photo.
9,10
